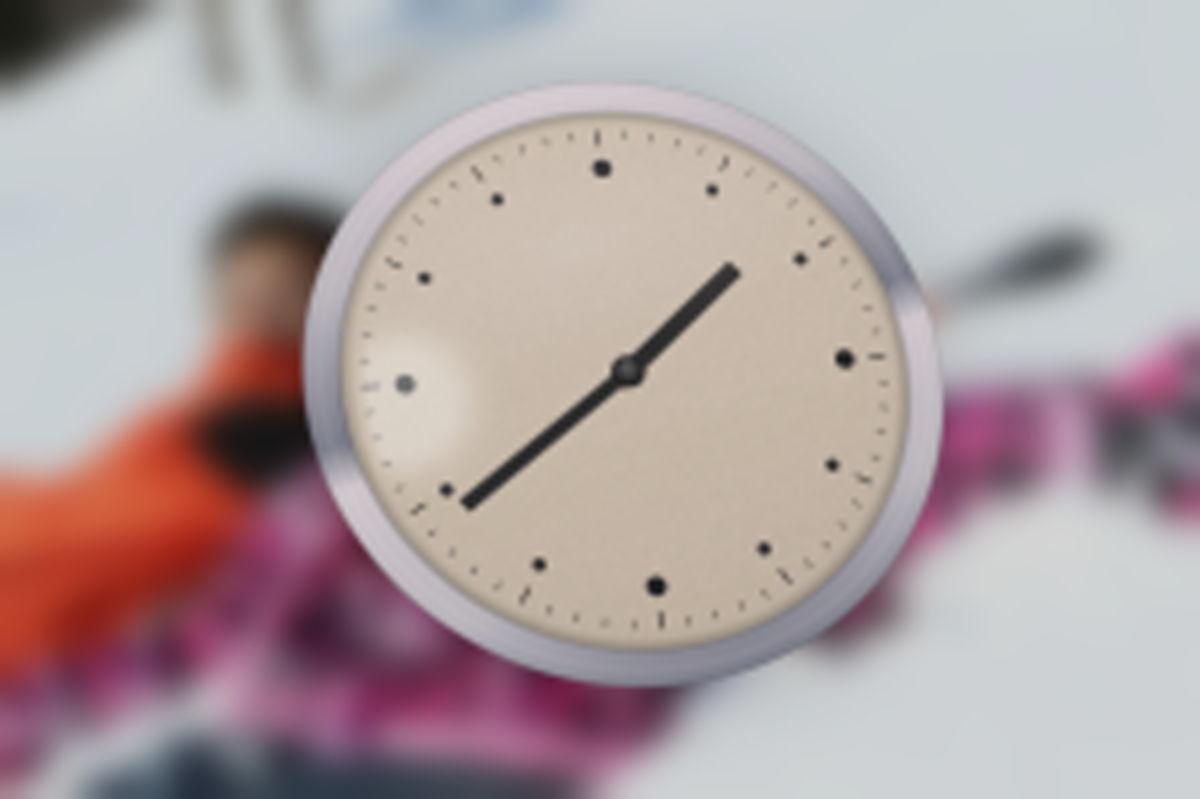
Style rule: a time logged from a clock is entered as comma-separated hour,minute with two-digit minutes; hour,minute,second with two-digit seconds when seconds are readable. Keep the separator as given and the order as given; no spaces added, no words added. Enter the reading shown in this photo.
1,39
